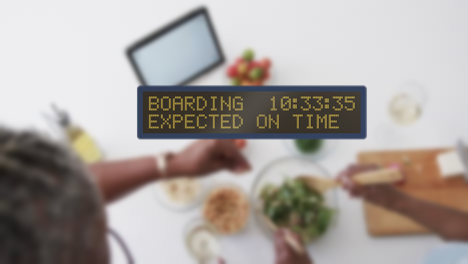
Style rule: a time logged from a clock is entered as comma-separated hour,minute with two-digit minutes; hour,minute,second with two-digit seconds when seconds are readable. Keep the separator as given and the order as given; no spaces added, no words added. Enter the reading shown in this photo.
10,33,35
